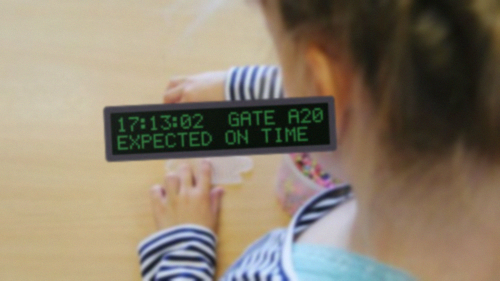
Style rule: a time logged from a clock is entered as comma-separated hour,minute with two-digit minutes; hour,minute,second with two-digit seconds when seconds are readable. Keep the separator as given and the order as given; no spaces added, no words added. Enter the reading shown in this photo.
17,13,02
